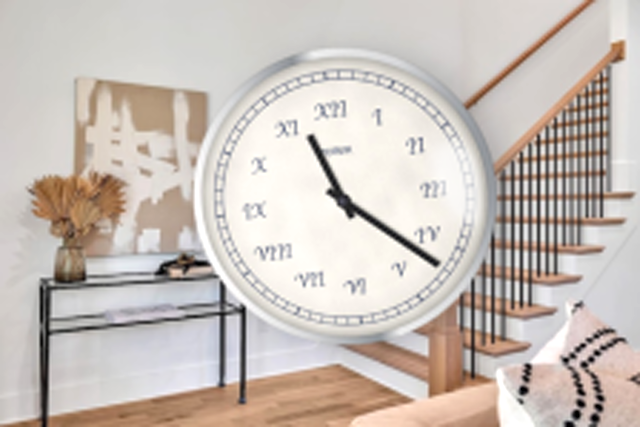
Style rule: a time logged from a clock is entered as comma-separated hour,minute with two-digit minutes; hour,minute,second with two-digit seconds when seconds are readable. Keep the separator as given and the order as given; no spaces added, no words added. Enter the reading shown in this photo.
11,22
